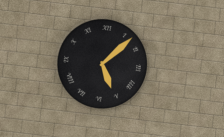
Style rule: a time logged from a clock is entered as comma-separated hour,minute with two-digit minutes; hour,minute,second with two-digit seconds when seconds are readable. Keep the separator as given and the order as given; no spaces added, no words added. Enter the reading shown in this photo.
5,07
